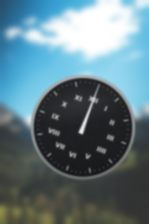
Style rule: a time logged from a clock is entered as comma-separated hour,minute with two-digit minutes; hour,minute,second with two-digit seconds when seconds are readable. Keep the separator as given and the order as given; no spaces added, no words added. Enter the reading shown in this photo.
12,00
